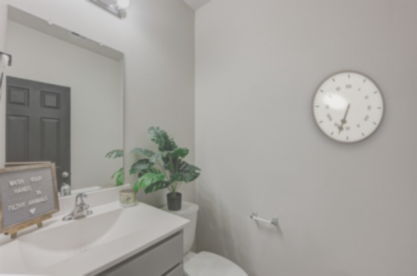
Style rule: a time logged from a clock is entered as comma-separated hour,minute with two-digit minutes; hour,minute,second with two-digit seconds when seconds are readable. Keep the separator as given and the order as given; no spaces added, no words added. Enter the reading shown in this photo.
6,33
